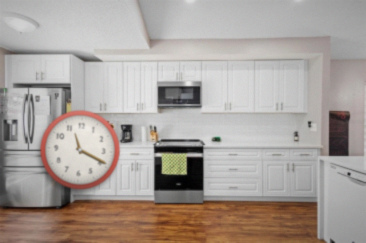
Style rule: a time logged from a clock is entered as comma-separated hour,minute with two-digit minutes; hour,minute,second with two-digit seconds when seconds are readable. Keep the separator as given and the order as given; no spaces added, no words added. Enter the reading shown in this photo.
11,19
